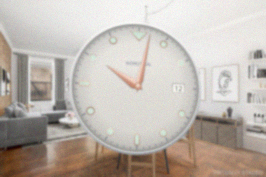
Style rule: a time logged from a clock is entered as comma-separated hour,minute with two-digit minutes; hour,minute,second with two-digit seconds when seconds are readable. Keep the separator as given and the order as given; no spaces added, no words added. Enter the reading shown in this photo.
10,02
